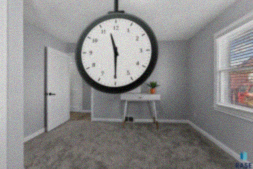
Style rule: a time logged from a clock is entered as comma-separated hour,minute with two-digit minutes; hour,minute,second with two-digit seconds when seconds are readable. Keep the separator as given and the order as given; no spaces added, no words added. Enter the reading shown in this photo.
11,30
